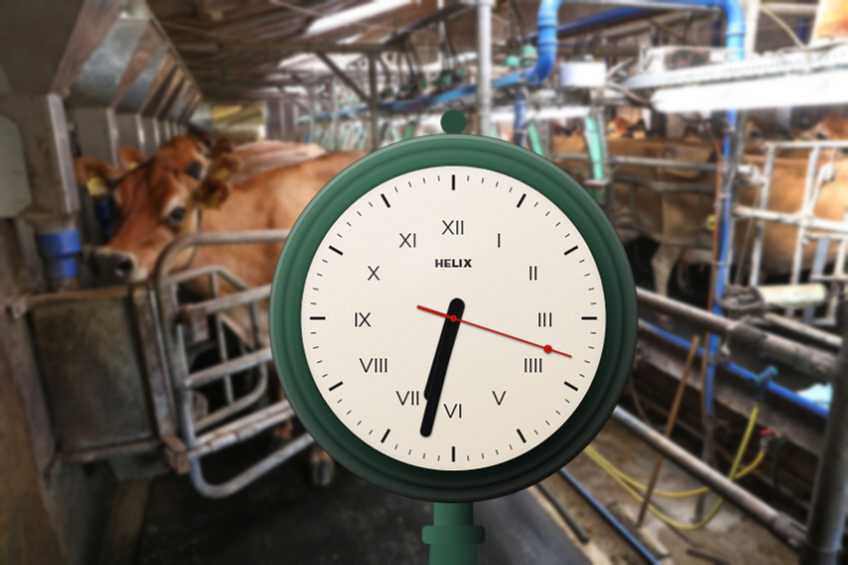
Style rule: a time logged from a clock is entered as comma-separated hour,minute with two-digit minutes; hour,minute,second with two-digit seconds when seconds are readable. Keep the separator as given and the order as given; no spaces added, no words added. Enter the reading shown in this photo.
6,32,18
